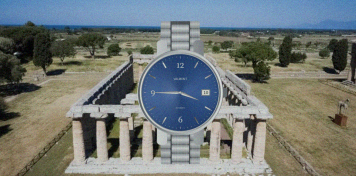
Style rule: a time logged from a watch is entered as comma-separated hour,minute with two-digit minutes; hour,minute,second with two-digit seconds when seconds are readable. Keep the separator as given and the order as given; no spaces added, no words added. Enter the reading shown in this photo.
3,45
